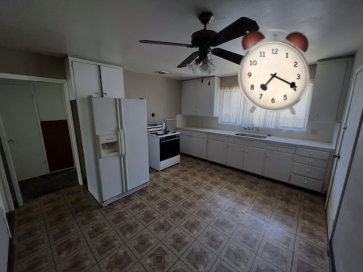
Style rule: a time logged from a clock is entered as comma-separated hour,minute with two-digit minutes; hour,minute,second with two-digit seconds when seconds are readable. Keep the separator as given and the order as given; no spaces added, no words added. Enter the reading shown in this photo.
7,19
